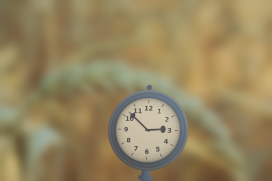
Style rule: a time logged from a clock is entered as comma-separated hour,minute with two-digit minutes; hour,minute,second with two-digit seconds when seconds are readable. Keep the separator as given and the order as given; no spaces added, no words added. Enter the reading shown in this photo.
2,52
